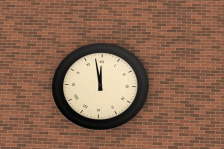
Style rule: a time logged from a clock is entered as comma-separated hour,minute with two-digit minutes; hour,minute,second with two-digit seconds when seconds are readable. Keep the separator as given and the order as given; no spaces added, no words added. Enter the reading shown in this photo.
11,58
